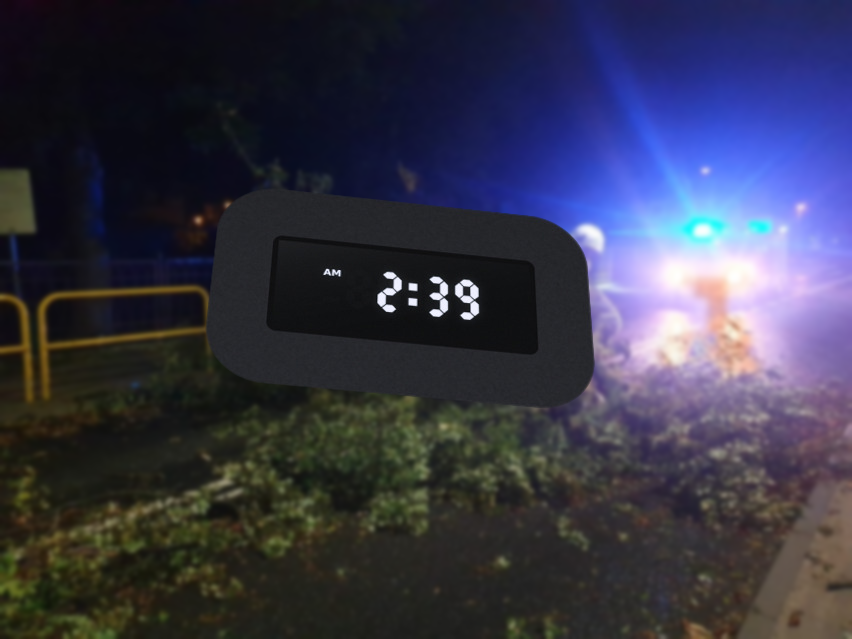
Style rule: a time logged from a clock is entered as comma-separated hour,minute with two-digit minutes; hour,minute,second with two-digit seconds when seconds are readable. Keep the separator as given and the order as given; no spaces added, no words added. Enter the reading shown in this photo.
2,39
